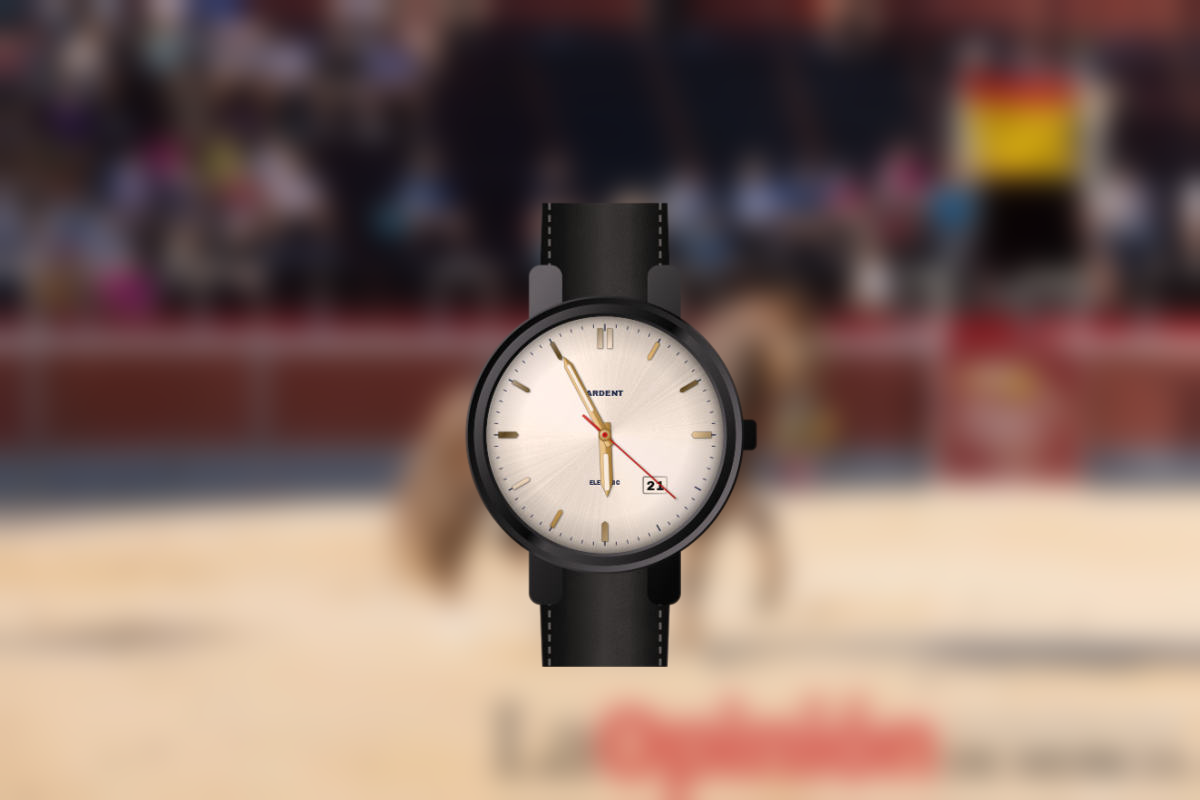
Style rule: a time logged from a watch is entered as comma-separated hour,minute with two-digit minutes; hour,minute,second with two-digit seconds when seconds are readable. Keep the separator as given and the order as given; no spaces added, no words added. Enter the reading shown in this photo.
5,55,22
